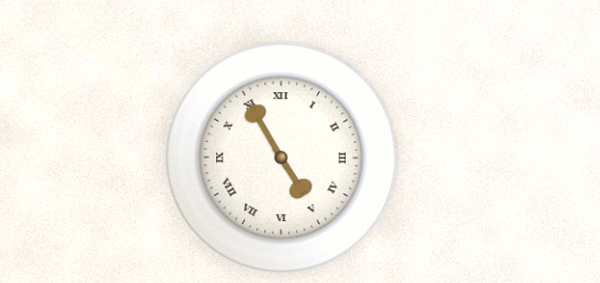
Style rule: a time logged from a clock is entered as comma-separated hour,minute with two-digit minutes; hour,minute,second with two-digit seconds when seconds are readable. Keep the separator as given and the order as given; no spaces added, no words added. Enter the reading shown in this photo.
4,55
